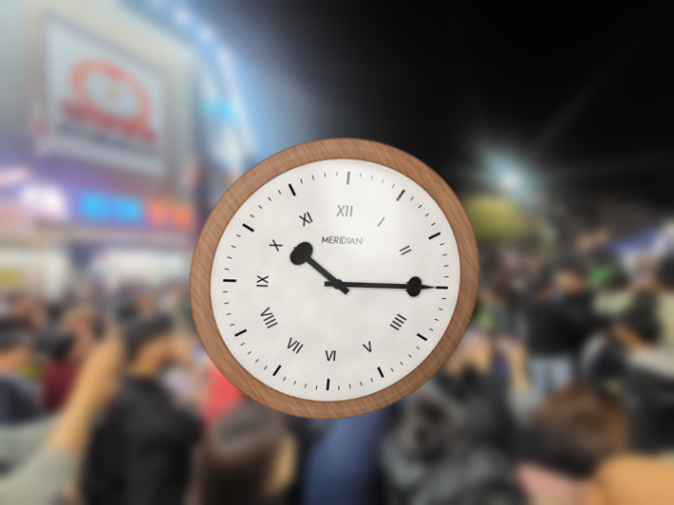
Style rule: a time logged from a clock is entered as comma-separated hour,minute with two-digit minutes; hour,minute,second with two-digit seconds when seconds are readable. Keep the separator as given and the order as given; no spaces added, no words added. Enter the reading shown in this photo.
10,15
